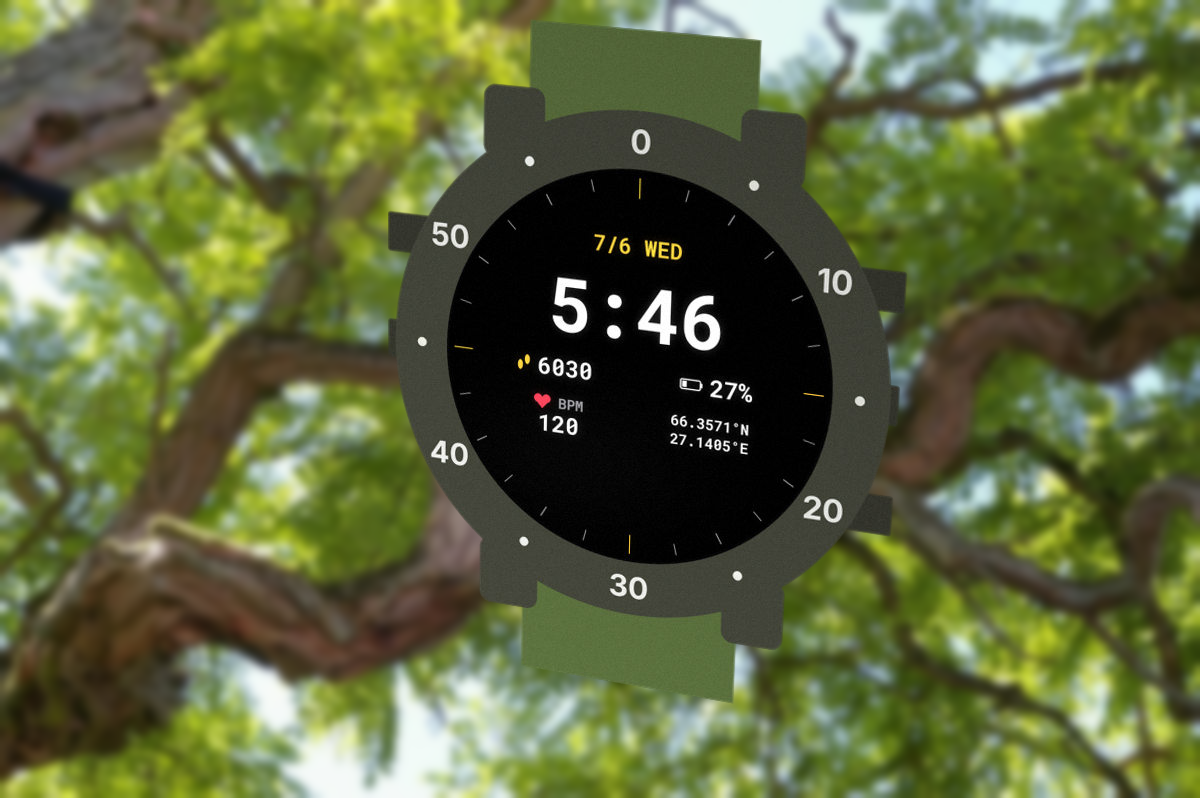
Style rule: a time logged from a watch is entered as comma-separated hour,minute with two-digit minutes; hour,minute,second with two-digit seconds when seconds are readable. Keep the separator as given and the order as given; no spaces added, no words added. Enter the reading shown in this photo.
5,46
